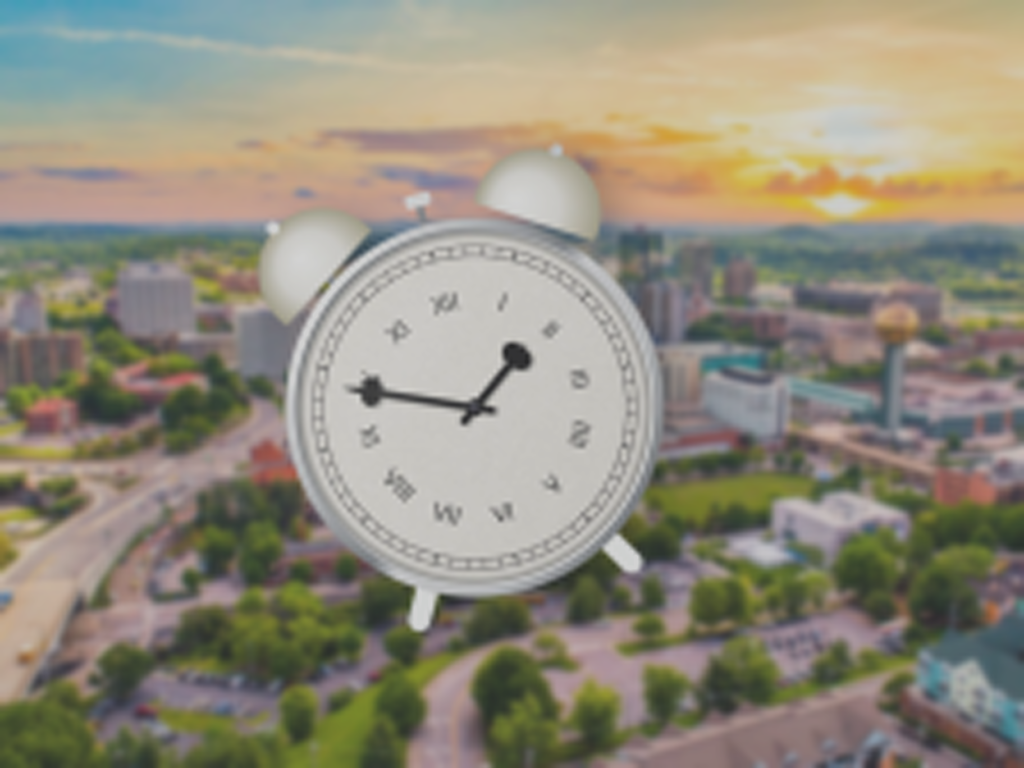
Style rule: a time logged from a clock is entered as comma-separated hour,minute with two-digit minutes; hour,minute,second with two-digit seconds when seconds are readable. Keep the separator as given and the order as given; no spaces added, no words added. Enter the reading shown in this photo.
1,49
